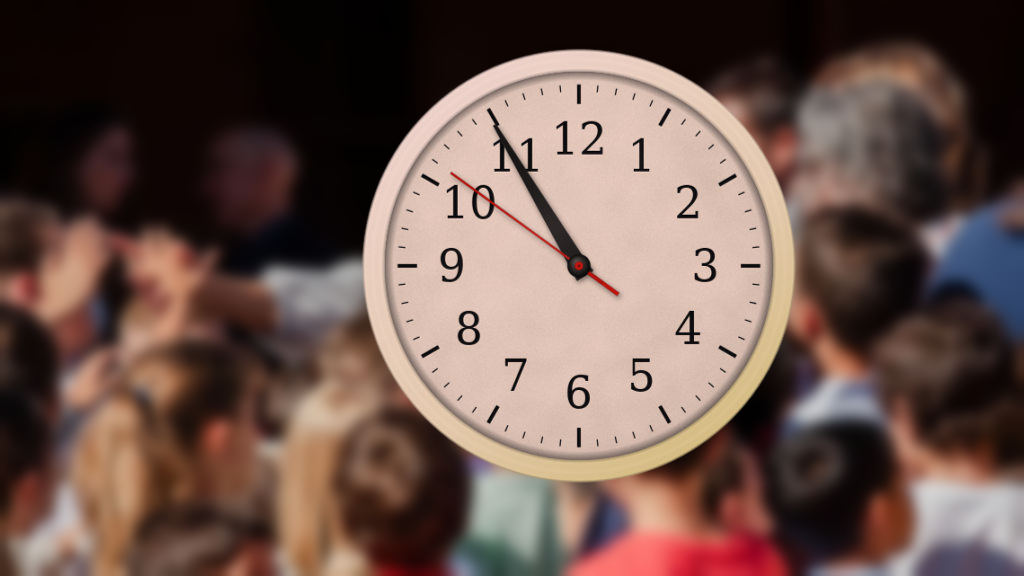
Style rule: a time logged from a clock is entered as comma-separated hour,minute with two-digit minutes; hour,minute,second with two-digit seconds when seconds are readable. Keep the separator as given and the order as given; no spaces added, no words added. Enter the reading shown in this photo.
10,54,51
